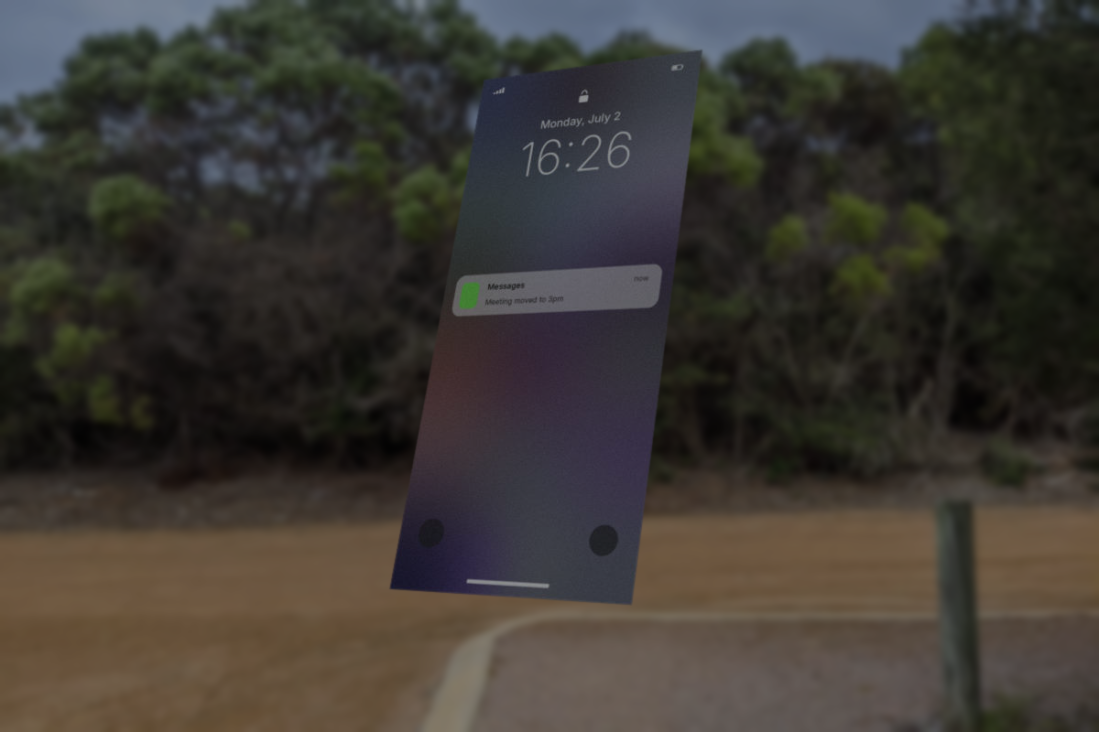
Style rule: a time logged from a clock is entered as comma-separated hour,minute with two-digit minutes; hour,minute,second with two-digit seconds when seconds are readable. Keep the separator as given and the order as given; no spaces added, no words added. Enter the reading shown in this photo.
16,26
